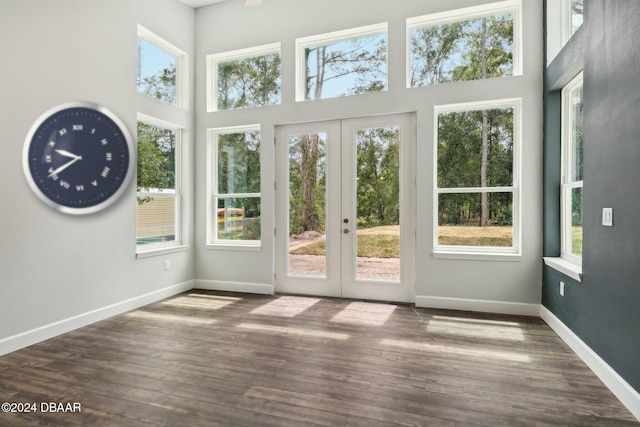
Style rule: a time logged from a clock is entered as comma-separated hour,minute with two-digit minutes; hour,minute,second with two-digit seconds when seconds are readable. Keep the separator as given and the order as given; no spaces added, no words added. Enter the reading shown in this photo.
9,40
